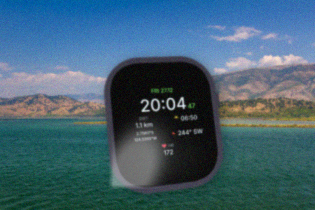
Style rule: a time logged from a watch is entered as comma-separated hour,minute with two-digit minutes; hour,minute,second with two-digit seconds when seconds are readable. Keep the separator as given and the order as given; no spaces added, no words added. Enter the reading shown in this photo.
20,04
